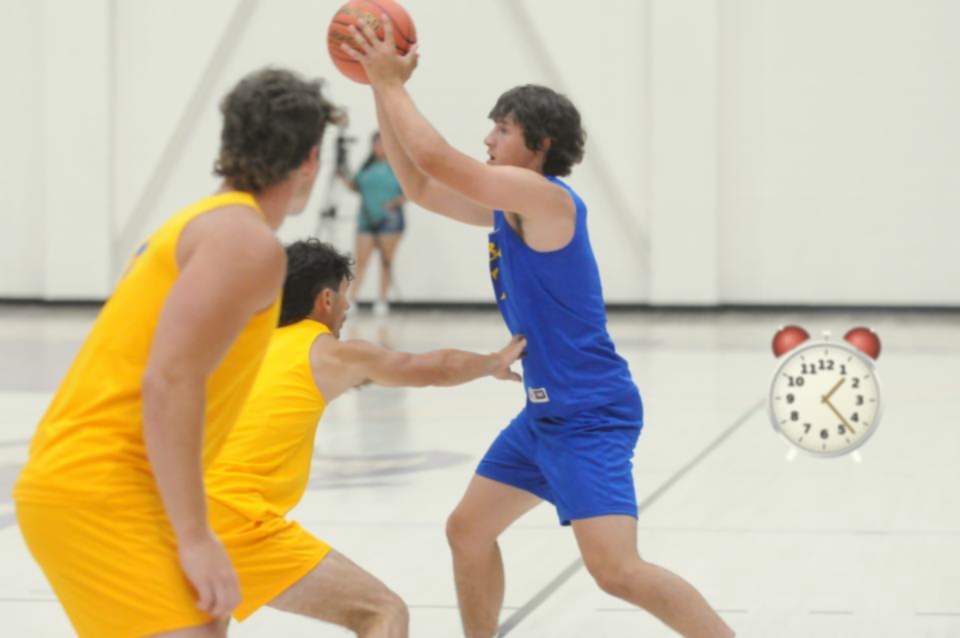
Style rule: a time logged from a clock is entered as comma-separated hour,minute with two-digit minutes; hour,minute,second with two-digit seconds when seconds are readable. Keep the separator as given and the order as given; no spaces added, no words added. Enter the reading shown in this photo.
1,23
